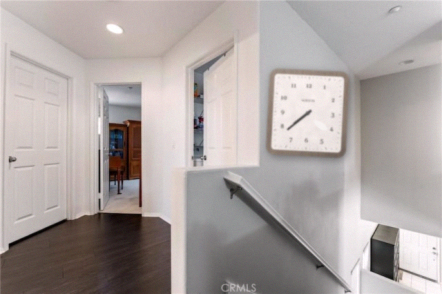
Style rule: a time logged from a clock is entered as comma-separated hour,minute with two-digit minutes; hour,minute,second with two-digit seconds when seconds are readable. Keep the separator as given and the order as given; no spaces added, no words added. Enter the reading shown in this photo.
7,38
